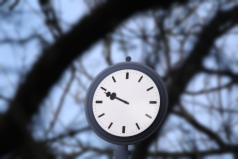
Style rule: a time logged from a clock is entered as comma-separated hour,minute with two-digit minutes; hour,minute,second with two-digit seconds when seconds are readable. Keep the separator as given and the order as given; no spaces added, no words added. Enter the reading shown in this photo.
9,49
